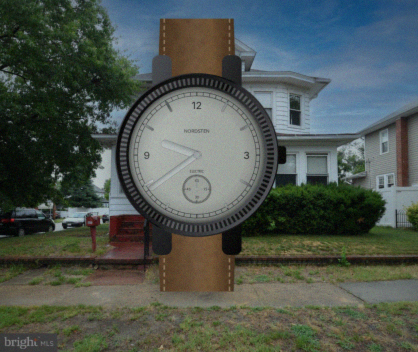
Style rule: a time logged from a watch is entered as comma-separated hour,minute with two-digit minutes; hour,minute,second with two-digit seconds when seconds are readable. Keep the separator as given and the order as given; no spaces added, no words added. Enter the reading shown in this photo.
9,39
